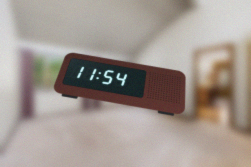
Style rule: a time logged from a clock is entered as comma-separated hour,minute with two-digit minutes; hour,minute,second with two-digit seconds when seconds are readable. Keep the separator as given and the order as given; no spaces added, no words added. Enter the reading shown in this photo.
11,54
